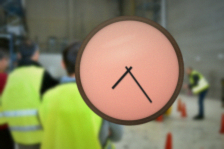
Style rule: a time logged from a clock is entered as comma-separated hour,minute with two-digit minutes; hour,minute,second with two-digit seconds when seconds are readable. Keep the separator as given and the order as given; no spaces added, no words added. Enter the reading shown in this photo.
7,24
